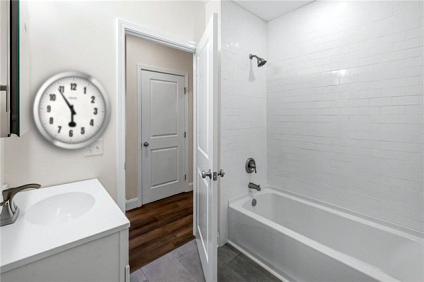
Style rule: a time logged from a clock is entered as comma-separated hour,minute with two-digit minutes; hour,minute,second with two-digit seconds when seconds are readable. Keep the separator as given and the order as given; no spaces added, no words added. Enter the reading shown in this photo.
5,54
